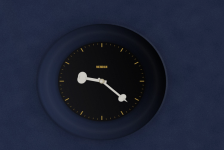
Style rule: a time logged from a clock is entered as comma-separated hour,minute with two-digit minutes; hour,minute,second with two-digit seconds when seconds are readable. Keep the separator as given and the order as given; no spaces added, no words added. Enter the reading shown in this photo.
9,22
